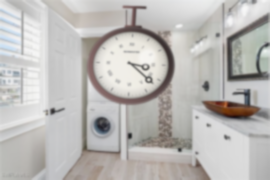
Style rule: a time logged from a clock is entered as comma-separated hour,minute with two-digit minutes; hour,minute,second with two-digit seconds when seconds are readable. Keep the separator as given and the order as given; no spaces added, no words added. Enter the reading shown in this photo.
3,22
